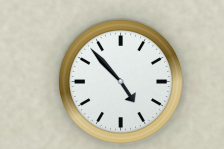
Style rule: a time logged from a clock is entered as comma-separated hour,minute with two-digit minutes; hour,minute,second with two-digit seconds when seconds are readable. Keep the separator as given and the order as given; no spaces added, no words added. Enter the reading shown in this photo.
4,53
